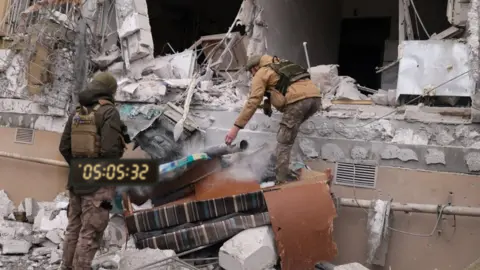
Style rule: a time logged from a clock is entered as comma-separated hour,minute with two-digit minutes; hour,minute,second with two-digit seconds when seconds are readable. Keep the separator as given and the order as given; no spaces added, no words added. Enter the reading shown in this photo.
5,05,32
